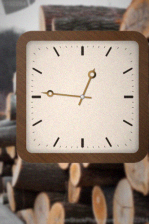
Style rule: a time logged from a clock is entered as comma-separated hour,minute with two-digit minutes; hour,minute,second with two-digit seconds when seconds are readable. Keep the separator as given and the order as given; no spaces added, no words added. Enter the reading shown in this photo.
12,46
